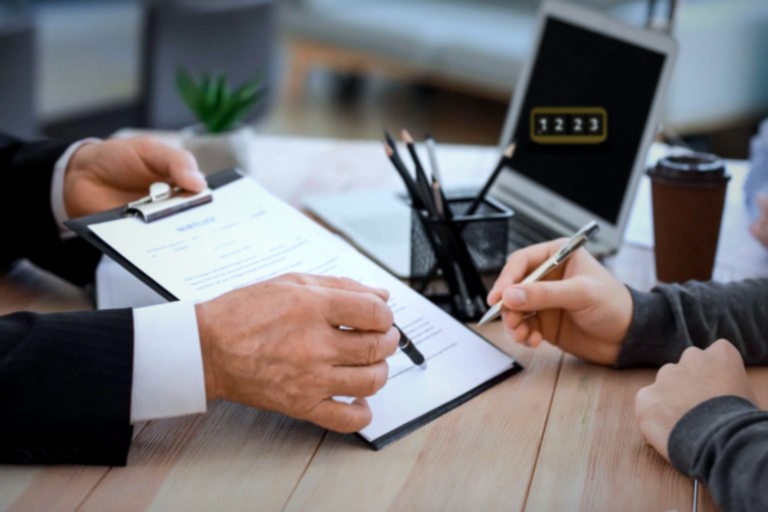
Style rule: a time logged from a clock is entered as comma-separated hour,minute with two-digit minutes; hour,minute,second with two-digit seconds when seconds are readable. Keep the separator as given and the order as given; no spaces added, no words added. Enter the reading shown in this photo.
12,23
